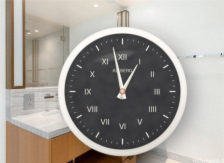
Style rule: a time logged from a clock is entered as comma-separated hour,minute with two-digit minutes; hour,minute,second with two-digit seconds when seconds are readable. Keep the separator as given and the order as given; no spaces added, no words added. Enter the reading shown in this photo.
12,58
